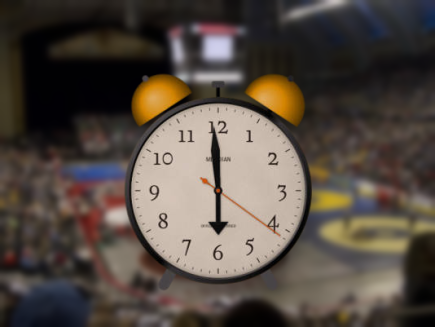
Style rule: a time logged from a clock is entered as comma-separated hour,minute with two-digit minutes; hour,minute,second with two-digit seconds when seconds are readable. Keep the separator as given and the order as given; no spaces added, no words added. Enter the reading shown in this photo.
5,59,21
